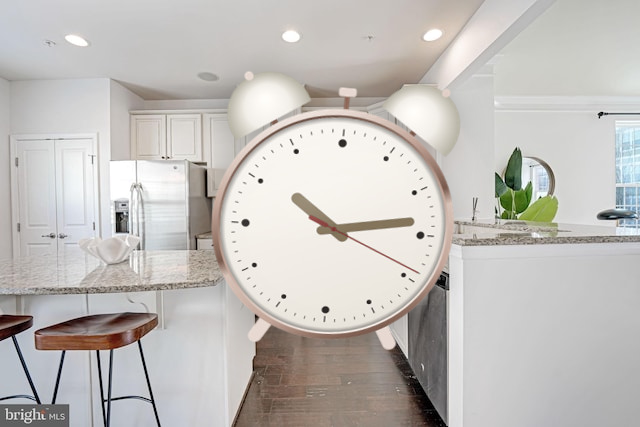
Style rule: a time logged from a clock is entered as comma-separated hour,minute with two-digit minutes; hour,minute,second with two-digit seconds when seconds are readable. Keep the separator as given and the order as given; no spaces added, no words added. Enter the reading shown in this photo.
10,13,19
